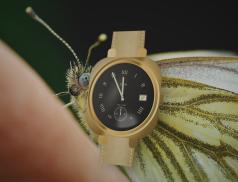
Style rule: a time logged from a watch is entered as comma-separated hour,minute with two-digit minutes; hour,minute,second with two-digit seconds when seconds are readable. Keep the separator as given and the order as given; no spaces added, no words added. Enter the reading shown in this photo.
11,55
